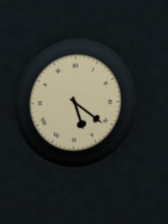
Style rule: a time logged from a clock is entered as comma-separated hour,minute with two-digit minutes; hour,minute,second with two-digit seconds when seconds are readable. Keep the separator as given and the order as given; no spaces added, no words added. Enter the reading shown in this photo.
5,21
